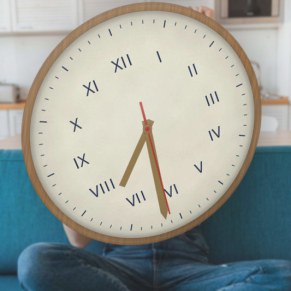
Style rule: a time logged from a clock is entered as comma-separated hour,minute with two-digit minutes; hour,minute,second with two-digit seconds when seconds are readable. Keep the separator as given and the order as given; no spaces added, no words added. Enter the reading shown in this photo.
7,31,31
